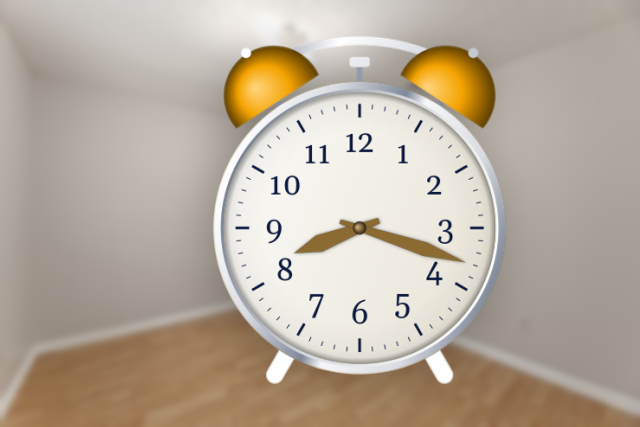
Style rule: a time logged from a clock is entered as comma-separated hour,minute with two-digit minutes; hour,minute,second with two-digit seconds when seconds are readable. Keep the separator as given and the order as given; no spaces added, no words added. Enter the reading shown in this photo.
8,18
